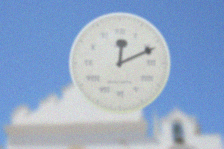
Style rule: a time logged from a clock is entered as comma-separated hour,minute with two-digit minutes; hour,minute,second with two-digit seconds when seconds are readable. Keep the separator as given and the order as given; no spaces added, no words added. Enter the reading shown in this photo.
12,11
